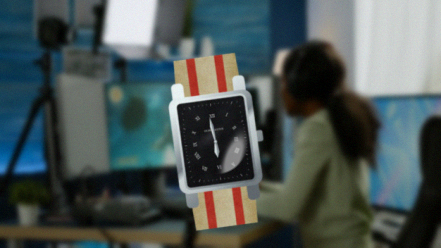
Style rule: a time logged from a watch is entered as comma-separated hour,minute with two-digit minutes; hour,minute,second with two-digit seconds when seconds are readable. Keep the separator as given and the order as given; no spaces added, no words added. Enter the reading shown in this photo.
5,59
